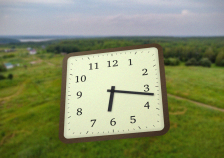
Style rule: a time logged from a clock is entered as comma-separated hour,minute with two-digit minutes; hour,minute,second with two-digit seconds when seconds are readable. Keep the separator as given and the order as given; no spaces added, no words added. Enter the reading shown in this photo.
6,17
